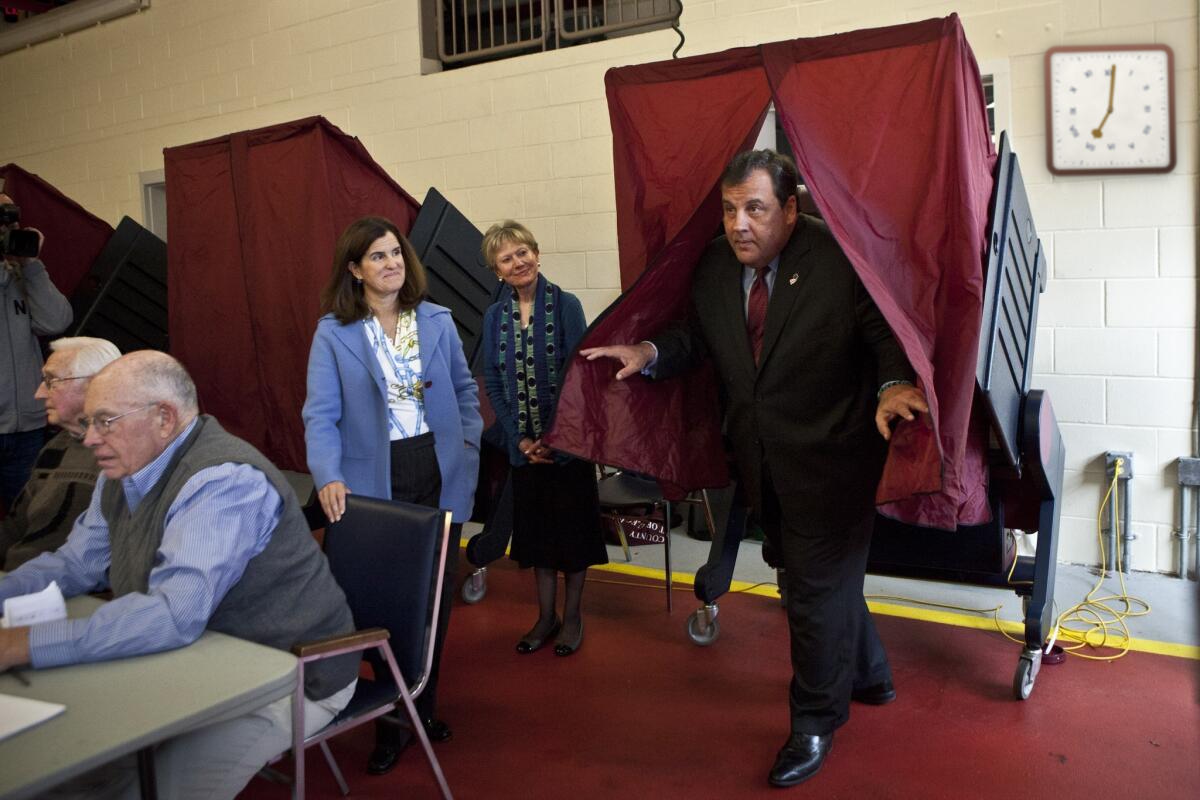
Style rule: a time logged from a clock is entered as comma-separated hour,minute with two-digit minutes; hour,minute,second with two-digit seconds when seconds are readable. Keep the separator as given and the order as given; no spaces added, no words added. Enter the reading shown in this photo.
7,01
